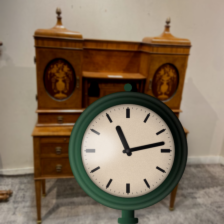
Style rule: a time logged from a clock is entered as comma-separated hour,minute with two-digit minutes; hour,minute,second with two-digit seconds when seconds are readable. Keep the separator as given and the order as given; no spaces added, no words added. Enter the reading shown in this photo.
11,13
